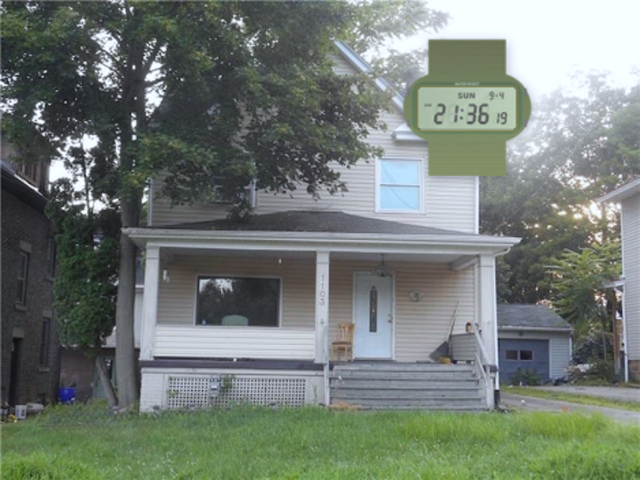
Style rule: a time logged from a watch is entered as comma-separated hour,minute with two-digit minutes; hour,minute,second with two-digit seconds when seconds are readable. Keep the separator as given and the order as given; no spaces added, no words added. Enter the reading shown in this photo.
21,36,19
